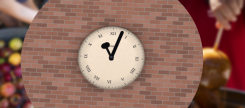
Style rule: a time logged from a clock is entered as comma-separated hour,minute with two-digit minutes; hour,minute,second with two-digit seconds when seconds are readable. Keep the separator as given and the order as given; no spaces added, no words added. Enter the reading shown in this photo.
11,03
